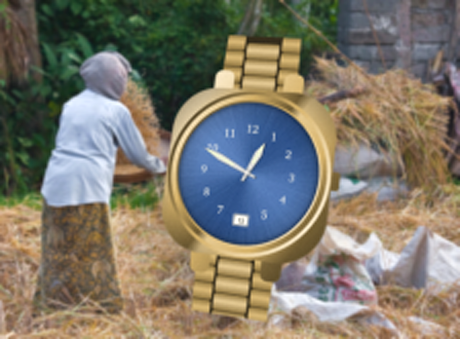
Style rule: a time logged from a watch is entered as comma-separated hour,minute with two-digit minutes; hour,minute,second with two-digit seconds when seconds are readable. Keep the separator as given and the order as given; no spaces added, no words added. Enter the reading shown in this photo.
12,49
